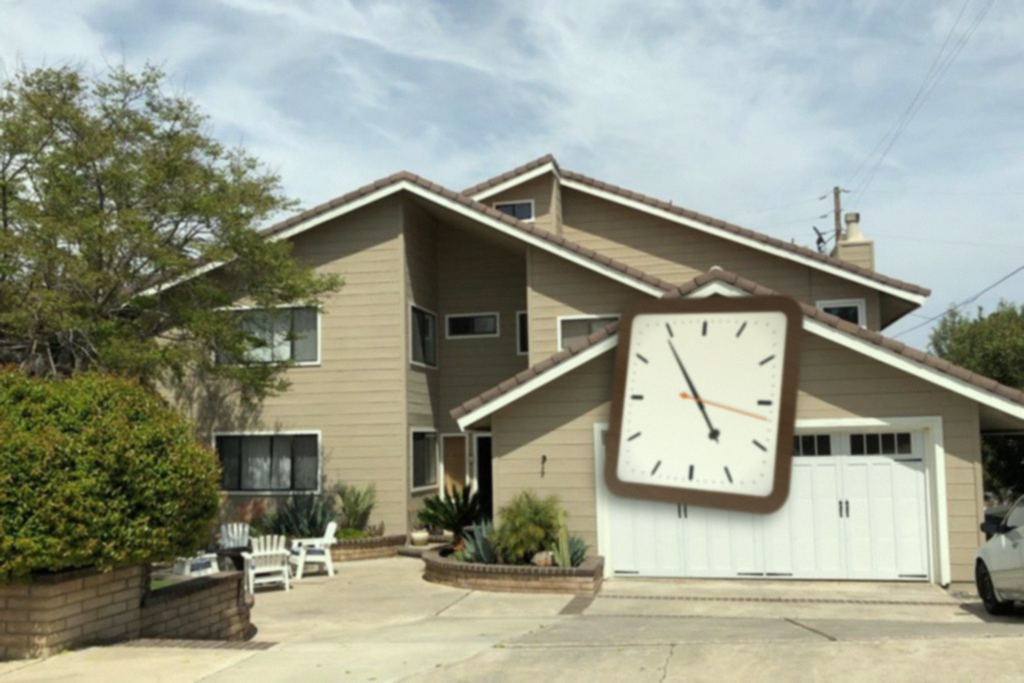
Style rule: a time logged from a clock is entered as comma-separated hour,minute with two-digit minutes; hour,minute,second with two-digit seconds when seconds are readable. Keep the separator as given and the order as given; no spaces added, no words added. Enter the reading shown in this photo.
4,54,17
